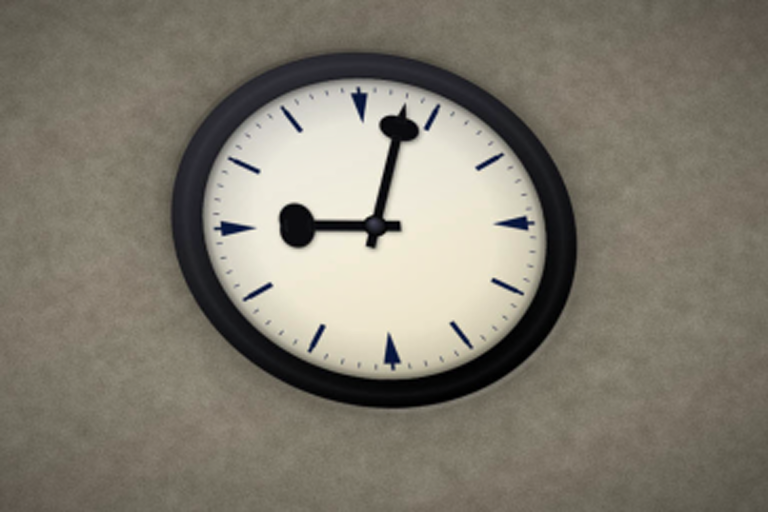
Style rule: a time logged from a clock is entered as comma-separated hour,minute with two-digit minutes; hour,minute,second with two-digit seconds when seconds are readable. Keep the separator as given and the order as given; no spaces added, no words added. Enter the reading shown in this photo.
9,03
